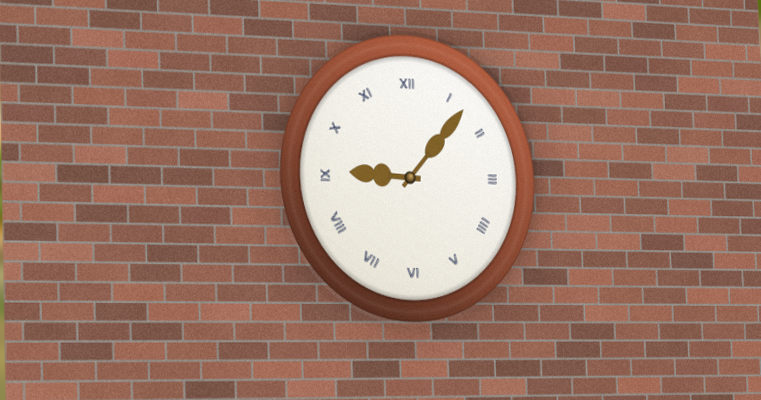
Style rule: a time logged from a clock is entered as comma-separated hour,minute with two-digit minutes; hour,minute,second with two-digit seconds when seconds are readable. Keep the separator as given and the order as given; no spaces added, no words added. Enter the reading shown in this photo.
9,07
